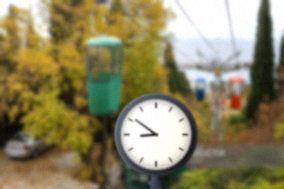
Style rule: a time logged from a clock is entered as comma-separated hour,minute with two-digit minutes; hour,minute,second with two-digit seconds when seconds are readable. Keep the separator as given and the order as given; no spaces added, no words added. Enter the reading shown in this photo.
8,51
